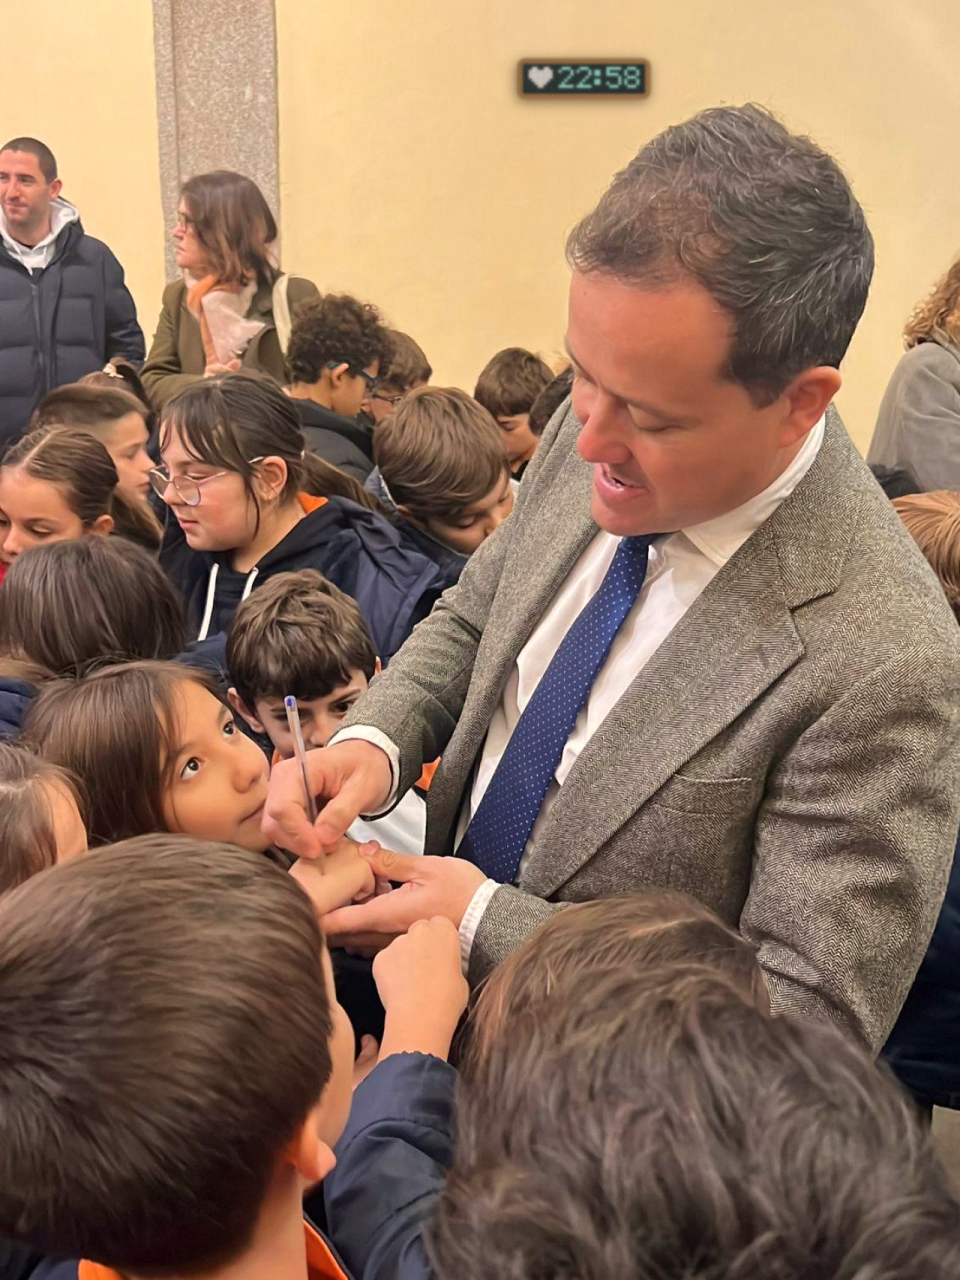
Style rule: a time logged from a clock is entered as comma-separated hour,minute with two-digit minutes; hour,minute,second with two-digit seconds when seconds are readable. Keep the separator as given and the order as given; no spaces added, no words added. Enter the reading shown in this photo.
22,58
